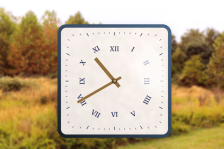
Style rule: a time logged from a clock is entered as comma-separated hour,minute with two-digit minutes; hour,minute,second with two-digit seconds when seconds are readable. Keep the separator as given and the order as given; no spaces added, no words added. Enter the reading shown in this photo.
10,40
